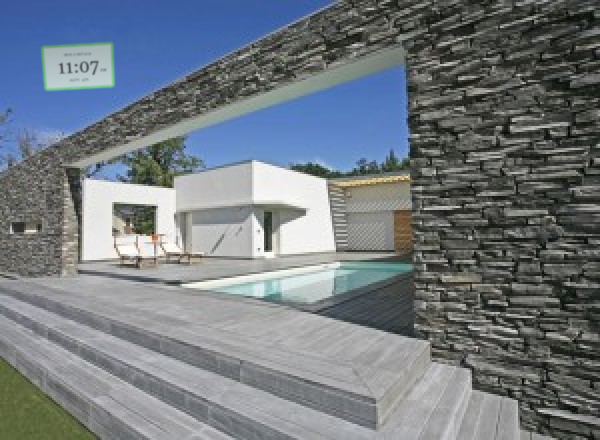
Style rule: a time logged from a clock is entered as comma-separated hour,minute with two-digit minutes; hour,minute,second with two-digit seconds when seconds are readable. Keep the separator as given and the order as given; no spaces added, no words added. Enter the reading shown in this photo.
11,07
